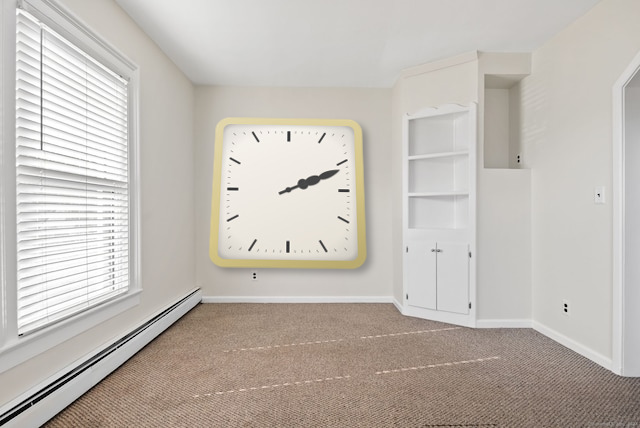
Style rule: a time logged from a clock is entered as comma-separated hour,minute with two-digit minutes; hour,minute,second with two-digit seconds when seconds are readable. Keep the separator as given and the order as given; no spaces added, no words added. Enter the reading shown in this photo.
2,11
